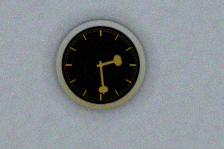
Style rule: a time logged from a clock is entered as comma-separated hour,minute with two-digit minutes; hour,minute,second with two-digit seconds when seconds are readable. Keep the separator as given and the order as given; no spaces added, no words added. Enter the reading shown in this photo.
2,29
